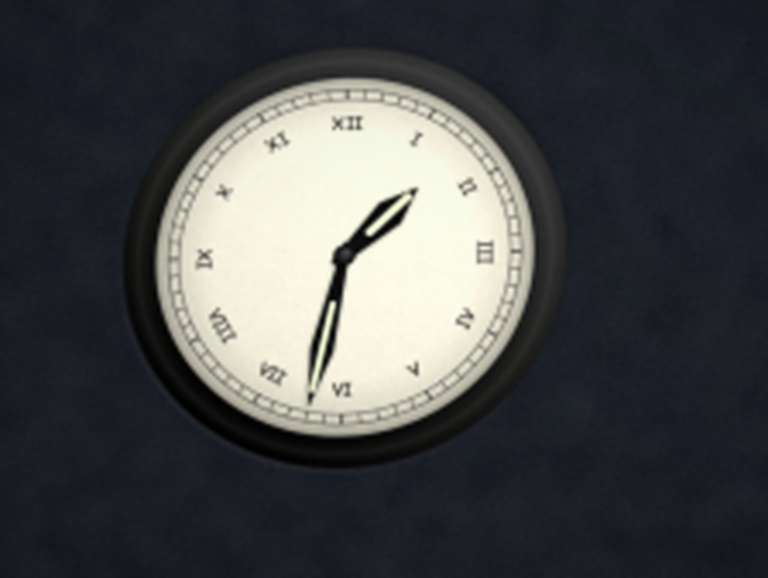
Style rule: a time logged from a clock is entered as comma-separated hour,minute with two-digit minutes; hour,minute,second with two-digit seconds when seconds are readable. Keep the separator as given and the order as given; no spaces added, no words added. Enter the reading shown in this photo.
1,32
